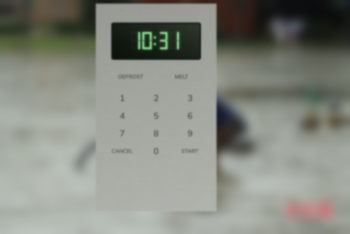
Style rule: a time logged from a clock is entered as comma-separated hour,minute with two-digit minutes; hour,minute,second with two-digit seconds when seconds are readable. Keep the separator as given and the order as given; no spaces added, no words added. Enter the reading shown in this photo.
10,31
